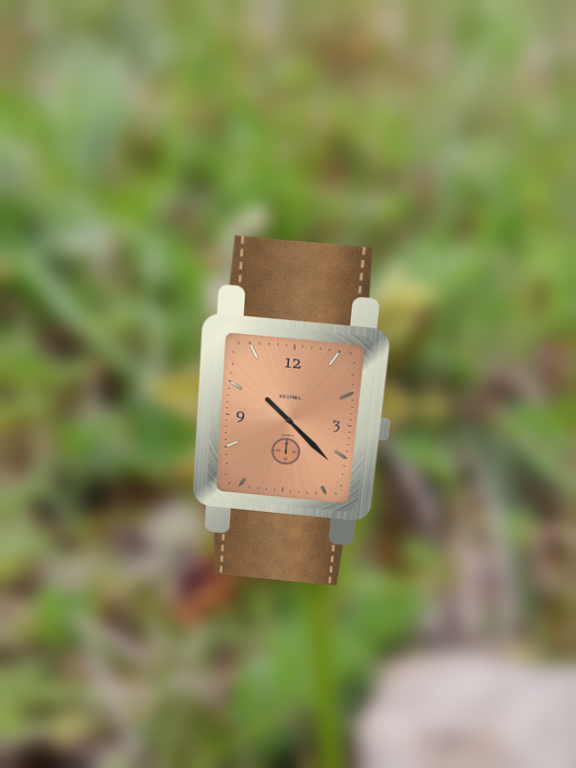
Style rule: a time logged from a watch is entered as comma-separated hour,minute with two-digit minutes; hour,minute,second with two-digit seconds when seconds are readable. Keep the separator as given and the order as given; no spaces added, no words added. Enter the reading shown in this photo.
10,22
